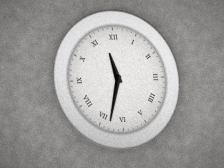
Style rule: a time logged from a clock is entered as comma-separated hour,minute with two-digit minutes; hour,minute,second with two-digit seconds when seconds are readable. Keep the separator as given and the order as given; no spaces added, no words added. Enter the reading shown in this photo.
11,33
